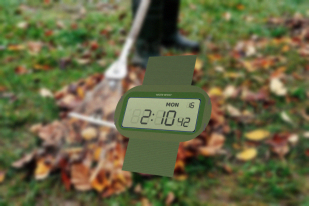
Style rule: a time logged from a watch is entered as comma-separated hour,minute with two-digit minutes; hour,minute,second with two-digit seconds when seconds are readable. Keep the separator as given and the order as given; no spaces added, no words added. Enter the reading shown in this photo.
2,10,42
